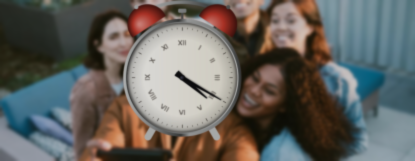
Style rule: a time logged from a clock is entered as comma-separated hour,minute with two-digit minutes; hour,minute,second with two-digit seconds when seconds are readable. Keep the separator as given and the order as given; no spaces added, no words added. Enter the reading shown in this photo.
4,20
